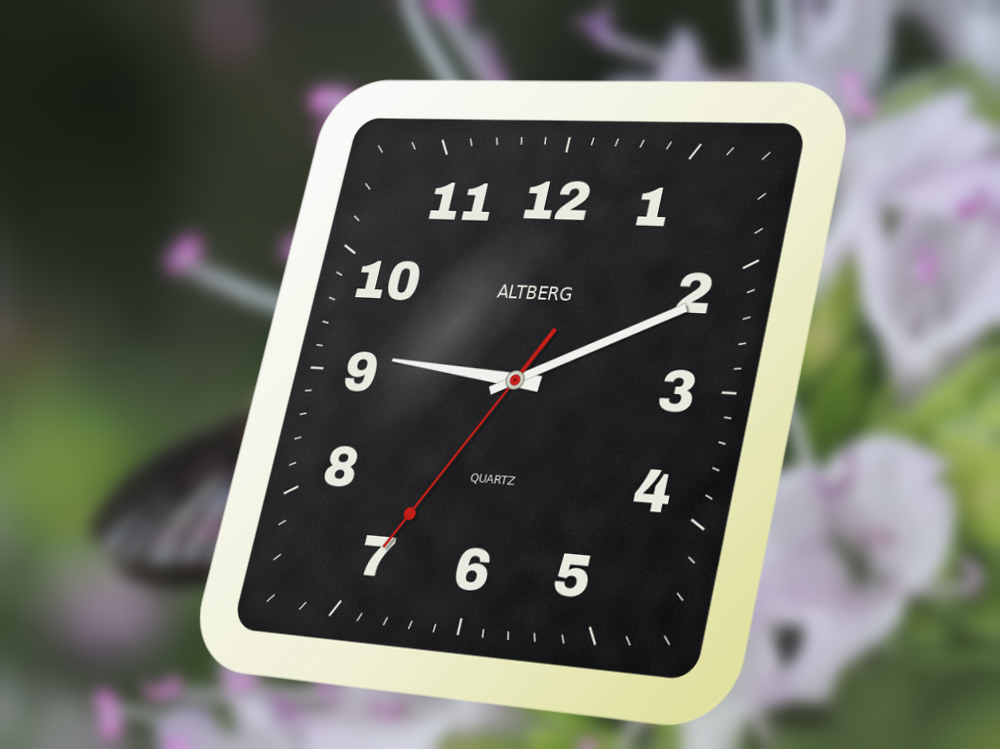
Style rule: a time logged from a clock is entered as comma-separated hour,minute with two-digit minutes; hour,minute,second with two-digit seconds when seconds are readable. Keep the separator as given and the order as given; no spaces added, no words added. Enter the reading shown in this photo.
9,10,35
